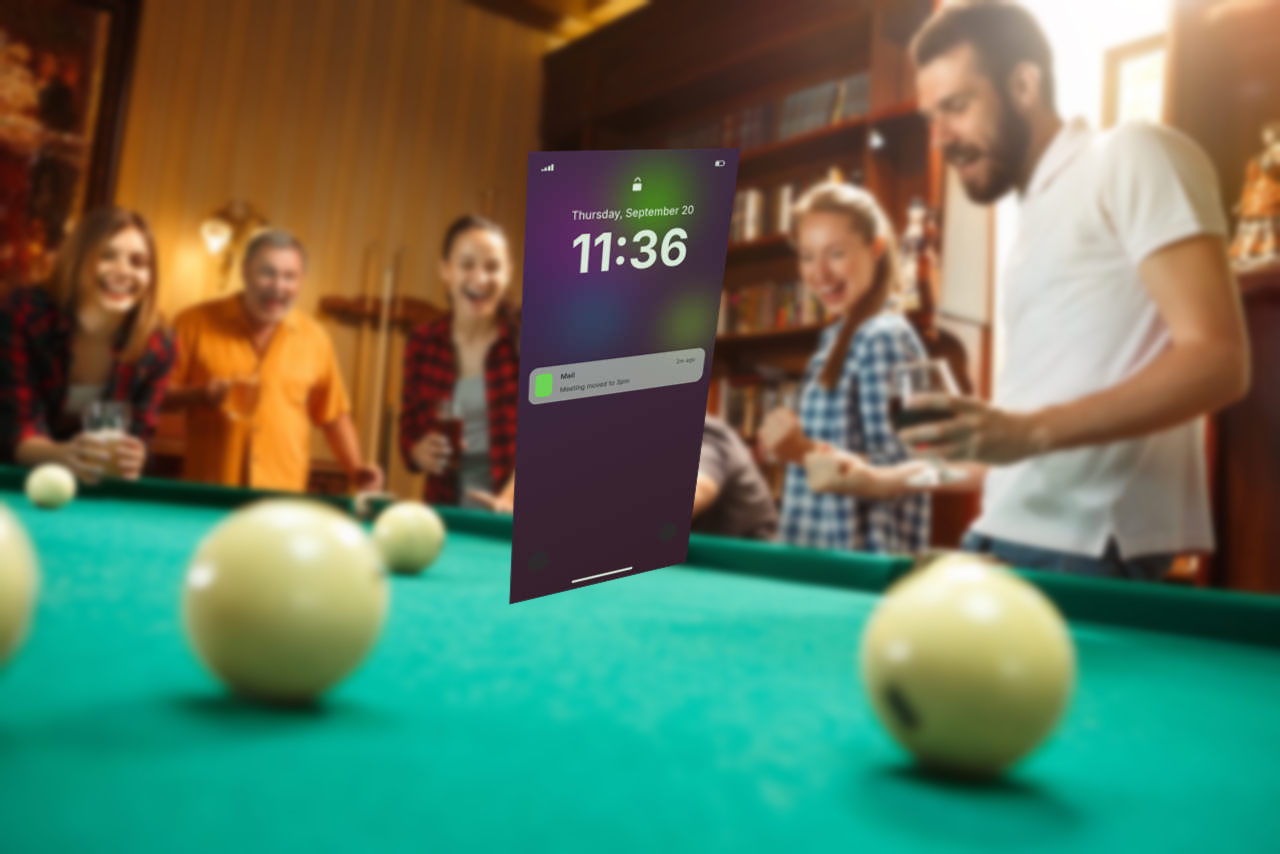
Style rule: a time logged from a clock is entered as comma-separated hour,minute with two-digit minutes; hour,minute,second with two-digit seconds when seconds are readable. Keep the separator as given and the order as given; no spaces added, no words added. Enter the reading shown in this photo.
11,36
